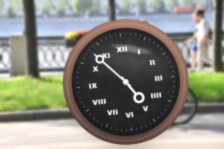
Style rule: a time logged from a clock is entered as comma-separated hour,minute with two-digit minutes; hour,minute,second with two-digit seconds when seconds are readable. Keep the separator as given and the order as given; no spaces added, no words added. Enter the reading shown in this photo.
4,53
